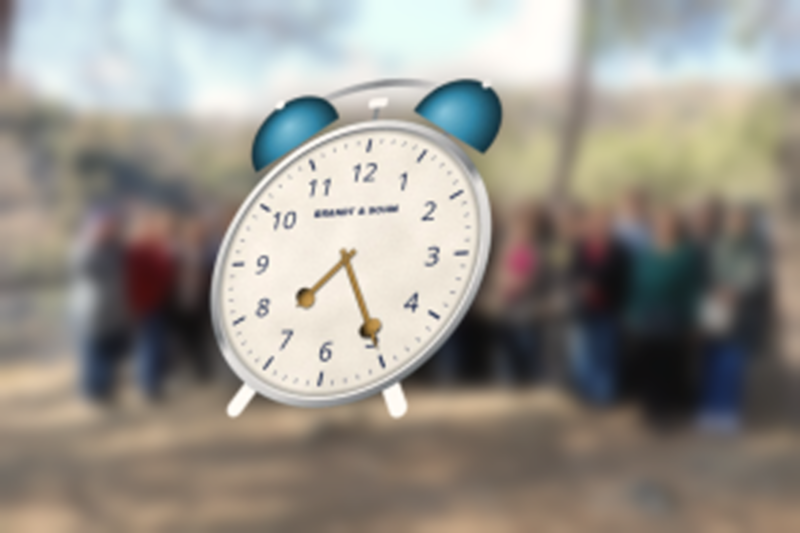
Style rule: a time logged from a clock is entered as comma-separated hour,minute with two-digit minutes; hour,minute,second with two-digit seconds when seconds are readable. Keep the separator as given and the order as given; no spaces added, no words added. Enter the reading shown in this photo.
7,25
